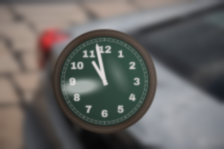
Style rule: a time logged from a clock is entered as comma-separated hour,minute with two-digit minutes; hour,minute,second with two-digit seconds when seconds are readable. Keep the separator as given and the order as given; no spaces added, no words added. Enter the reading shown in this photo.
10,58
